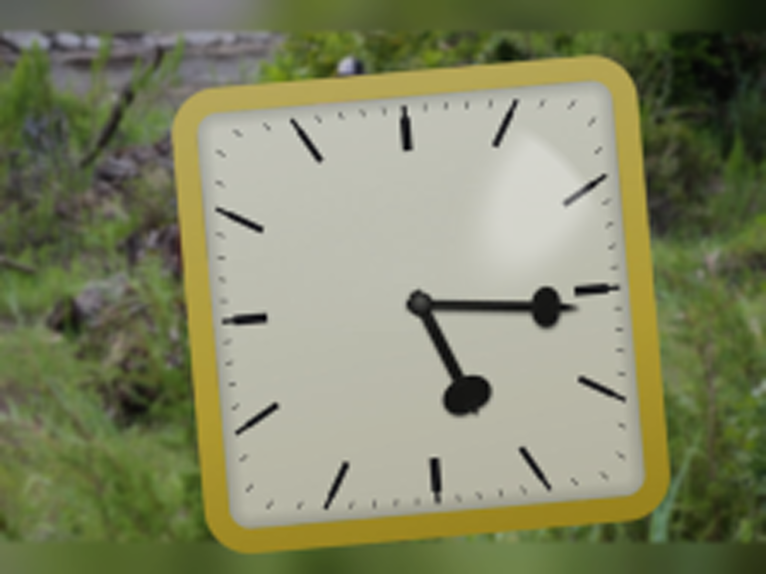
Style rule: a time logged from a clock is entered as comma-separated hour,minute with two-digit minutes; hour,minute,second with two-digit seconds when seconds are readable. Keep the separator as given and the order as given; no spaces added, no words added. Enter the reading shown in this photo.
5,16
